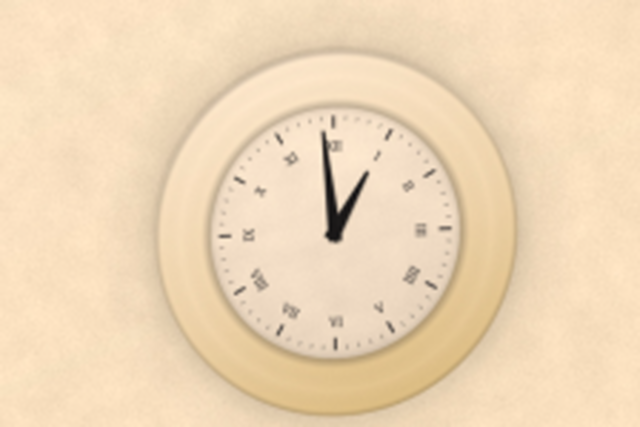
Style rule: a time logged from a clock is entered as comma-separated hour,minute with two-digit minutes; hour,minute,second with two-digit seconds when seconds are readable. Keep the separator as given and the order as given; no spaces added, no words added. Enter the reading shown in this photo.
12,59
